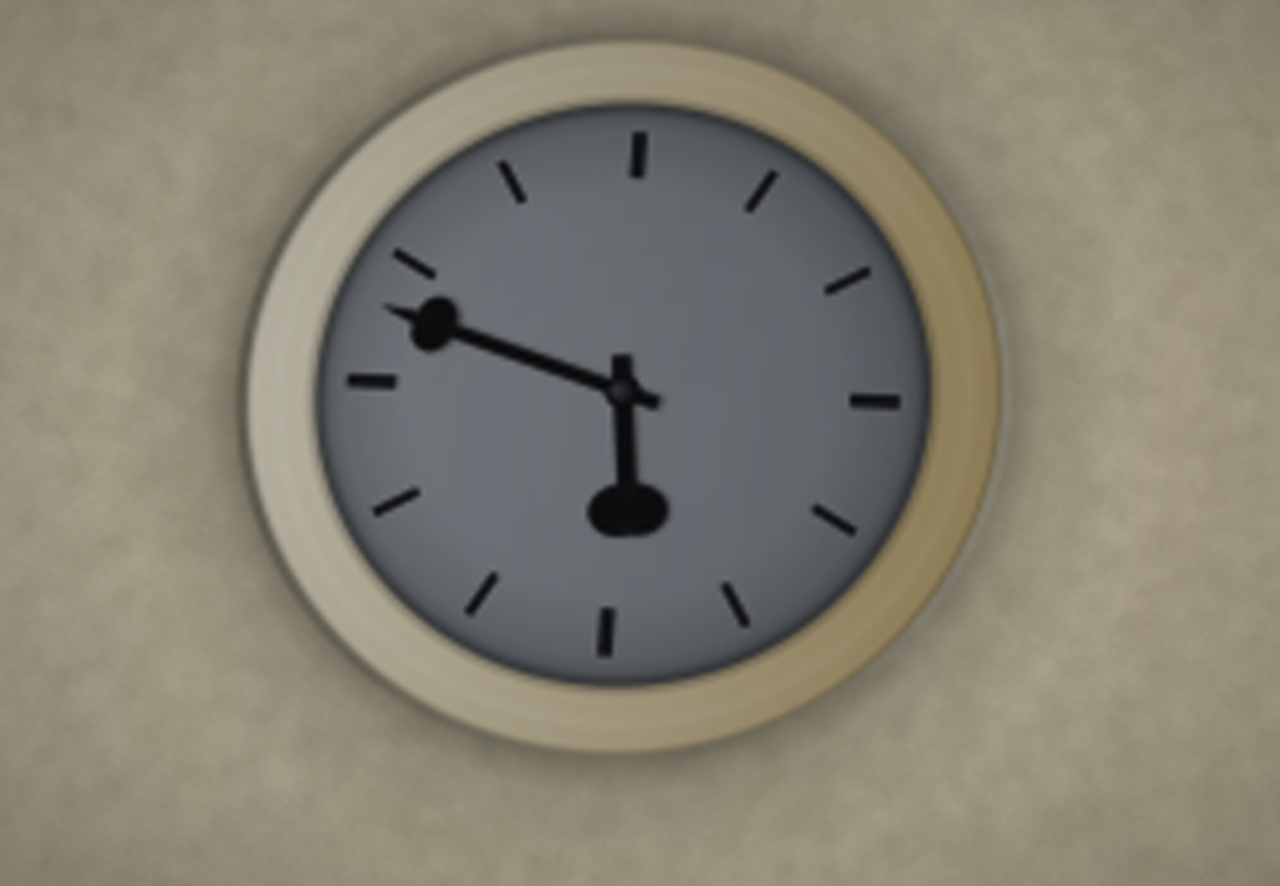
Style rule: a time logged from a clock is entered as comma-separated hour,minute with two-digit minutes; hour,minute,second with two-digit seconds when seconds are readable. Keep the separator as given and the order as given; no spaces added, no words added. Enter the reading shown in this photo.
5,48
